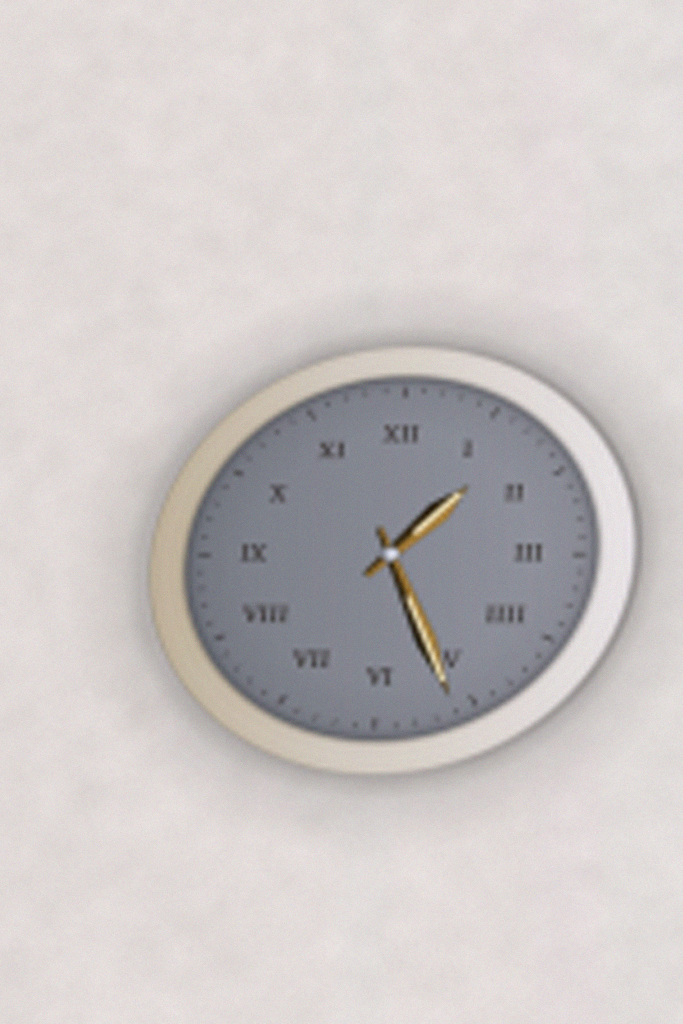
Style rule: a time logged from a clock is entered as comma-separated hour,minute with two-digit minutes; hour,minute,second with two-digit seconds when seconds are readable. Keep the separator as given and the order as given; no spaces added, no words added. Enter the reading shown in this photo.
1,26
